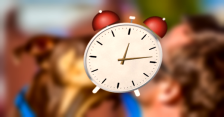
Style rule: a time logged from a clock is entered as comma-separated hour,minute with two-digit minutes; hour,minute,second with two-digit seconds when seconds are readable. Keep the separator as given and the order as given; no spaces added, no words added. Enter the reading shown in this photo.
12,13
